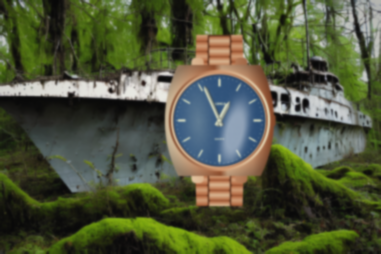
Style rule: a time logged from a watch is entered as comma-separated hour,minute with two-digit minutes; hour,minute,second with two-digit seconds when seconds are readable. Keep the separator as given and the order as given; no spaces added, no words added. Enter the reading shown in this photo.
12,56
